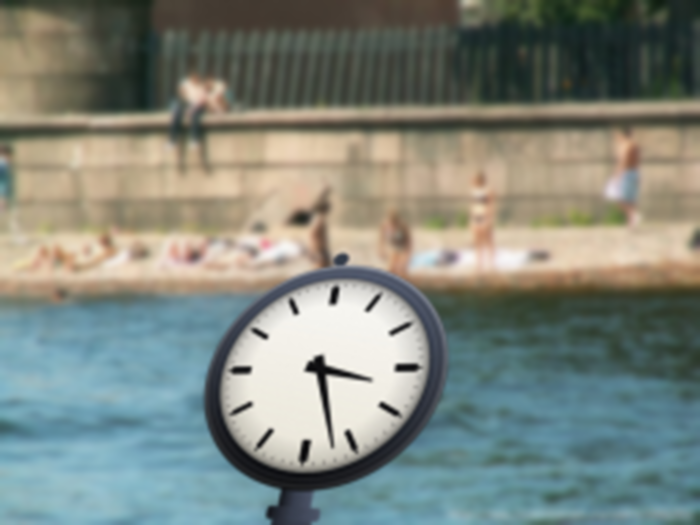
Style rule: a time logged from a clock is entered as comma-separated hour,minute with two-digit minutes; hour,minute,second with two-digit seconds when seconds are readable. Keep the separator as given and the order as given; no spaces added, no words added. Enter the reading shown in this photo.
3,27
